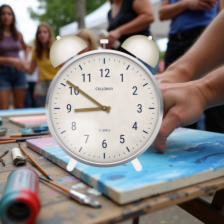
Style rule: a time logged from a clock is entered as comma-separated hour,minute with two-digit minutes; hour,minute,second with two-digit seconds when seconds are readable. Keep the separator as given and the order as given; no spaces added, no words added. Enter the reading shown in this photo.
8,51
